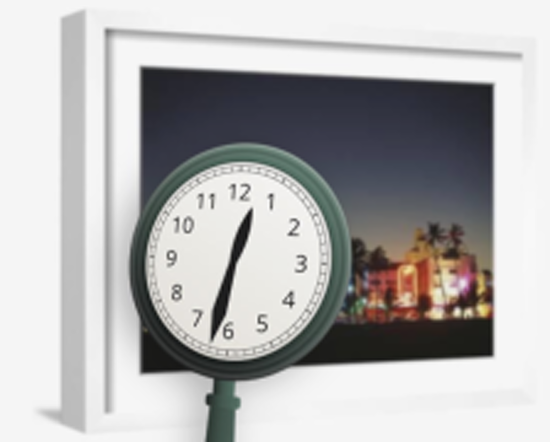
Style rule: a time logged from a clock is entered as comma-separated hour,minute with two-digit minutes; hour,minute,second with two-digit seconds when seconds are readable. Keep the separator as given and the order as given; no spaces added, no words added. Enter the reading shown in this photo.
12,32
